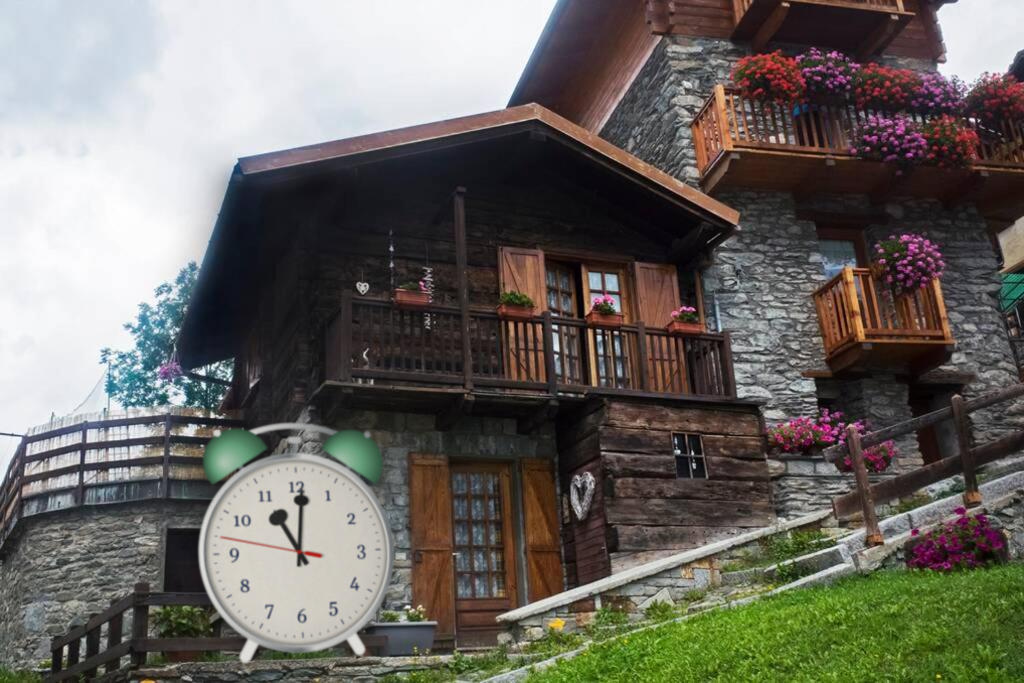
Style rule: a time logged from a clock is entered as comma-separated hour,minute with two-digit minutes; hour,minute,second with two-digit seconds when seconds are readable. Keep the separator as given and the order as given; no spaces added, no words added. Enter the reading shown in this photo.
11,00,47
